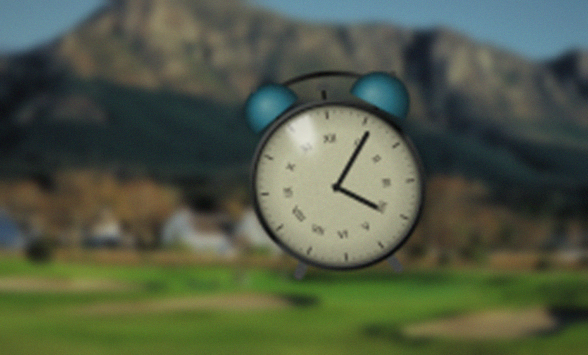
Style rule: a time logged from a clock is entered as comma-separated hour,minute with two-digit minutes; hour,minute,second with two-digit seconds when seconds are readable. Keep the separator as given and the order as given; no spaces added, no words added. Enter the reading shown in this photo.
4,06
